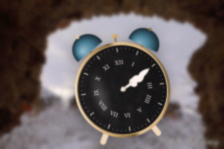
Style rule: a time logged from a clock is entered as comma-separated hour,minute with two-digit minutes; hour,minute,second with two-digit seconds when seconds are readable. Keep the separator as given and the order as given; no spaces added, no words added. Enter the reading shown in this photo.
2,10
